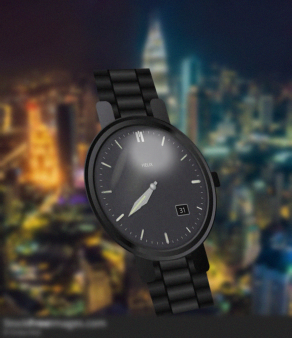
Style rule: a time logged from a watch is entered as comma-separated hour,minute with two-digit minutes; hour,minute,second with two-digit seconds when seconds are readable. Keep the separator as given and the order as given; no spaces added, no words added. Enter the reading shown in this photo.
7,39
